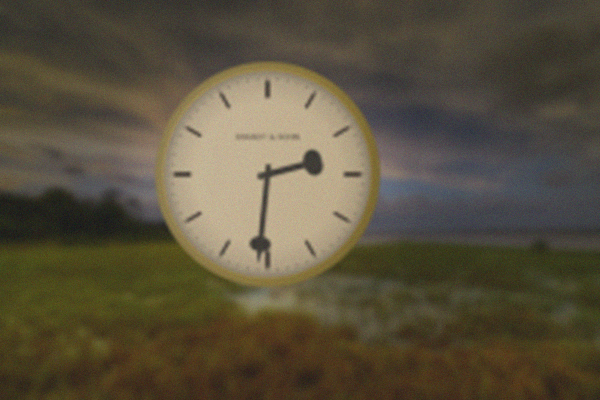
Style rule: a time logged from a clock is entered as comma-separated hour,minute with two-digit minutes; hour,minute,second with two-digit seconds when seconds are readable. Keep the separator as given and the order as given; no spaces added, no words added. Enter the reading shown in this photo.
2,31
